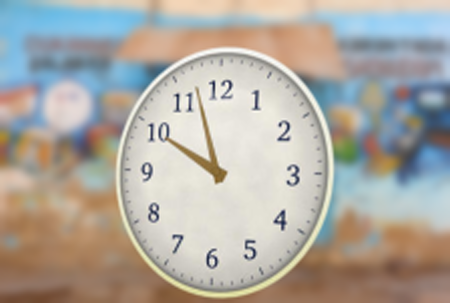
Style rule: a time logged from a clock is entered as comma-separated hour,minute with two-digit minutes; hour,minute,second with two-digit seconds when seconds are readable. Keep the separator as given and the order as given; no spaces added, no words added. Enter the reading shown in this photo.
9,57
